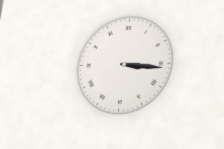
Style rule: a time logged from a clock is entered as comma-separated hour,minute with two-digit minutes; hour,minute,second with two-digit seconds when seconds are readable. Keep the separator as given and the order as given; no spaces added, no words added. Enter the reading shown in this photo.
3,16
